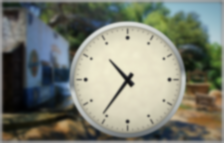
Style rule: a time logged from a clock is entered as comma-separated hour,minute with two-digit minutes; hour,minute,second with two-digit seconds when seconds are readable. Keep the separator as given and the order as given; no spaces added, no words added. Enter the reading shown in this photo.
10,36
